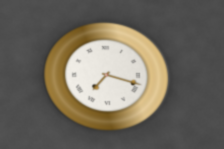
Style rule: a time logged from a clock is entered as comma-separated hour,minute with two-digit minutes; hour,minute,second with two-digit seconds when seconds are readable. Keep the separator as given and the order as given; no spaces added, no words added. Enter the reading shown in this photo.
7,18
